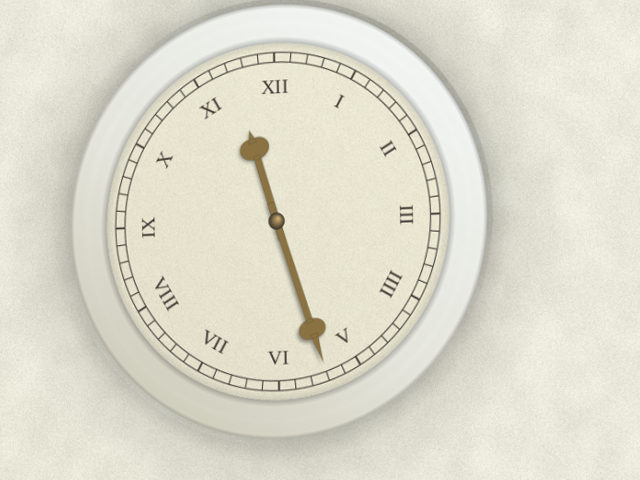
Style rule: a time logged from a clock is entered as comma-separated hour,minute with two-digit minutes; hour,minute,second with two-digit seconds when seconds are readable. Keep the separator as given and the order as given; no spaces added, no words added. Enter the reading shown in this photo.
11,27
